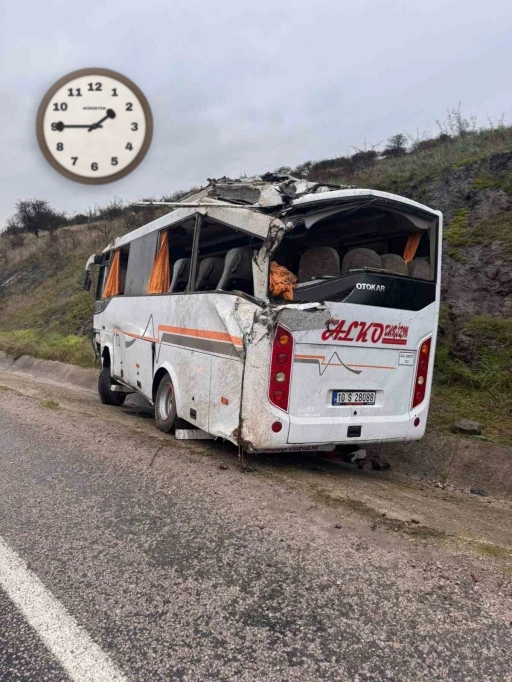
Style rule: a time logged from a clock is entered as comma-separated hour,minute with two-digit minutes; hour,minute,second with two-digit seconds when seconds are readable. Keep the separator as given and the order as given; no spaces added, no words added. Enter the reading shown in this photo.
1,45
